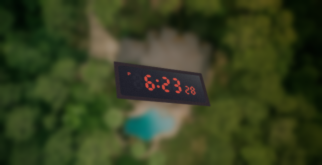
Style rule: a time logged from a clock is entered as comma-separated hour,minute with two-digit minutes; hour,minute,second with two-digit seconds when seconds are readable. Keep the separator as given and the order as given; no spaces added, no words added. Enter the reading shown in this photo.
6,23,28
